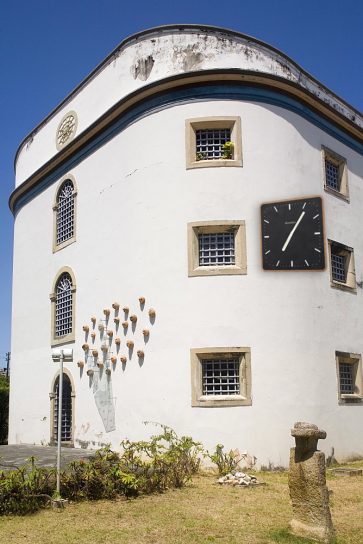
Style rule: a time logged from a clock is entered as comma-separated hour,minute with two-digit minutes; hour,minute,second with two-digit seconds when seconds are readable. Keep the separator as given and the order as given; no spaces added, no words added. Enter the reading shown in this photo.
7,06
